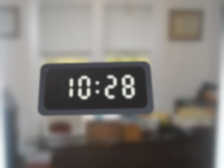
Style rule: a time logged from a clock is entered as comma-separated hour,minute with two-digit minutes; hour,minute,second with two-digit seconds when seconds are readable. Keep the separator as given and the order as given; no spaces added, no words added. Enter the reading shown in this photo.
10,28
